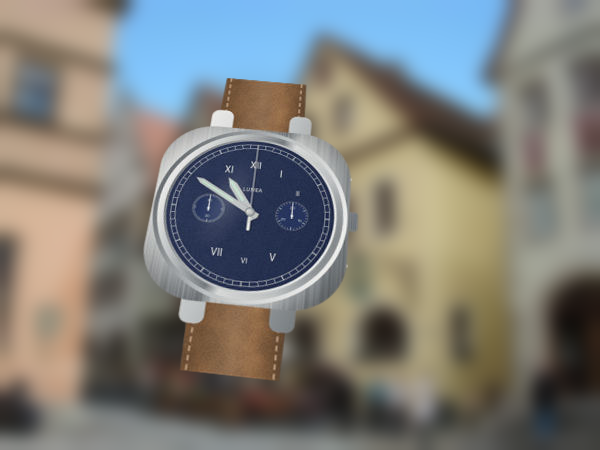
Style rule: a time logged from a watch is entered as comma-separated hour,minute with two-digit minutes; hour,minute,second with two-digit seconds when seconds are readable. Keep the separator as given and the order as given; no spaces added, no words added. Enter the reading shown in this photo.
10,50
